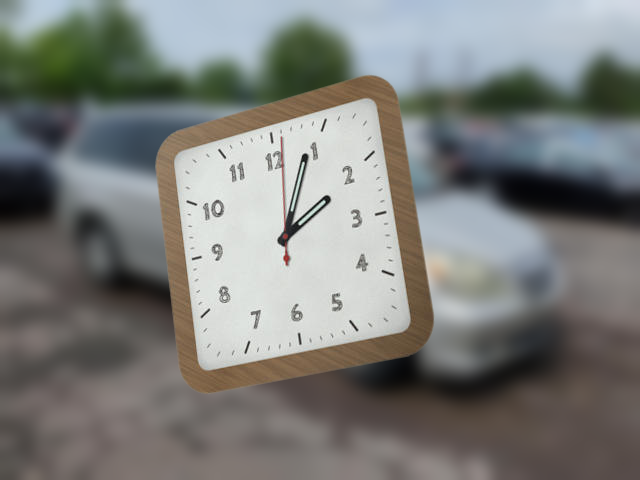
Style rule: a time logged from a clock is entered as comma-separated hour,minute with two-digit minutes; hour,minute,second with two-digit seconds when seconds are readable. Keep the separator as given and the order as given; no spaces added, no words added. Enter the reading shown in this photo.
2,04,01
